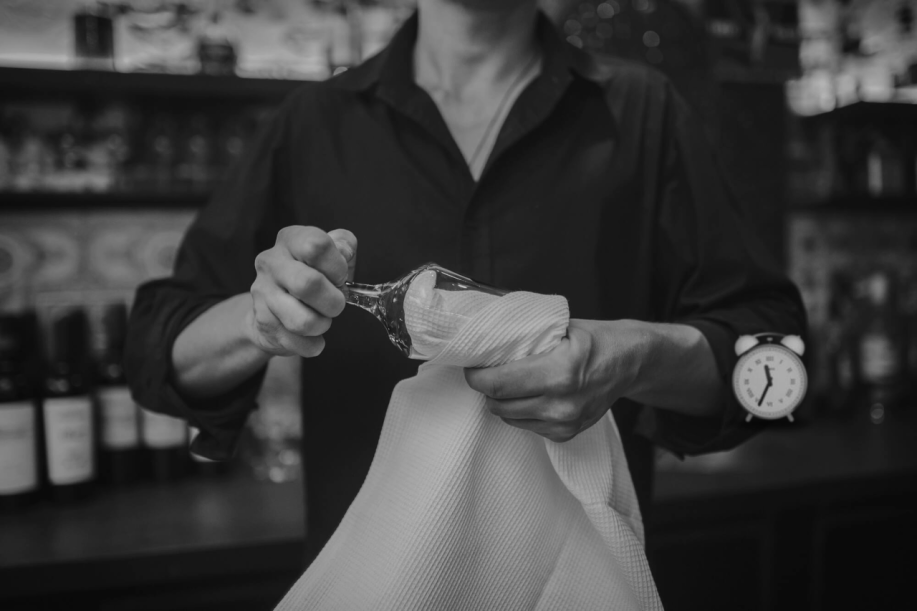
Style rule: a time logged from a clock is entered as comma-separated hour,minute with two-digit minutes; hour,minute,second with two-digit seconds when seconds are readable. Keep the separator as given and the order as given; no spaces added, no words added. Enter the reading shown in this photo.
11,34
